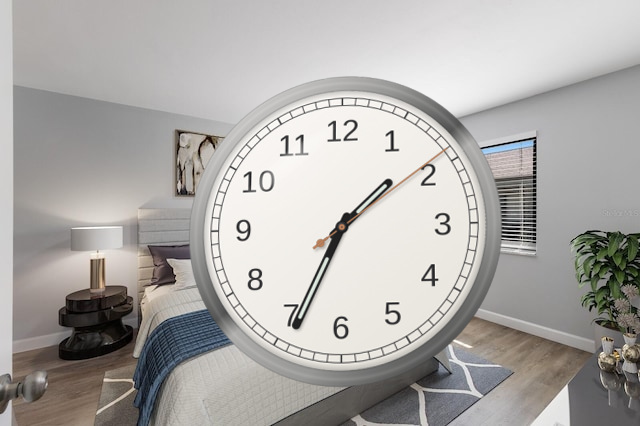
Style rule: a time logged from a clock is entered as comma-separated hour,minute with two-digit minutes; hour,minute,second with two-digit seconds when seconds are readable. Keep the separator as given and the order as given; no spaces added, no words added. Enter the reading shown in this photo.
1,34,09
